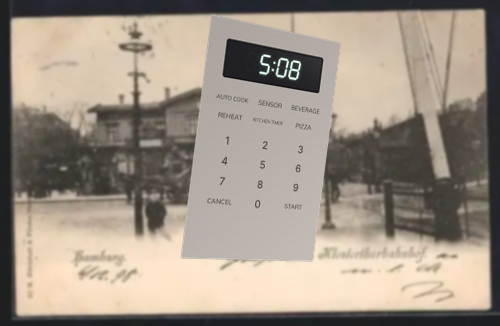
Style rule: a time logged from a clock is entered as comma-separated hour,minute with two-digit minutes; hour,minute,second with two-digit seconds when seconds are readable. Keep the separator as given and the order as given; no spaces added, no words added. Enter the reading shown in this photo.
5,08
